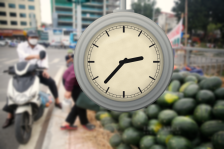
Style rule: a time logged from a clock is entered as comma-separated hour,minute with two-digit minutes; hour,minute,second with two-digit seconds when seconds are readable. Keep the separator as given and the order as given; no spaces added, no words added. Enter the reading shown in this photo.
2,37
